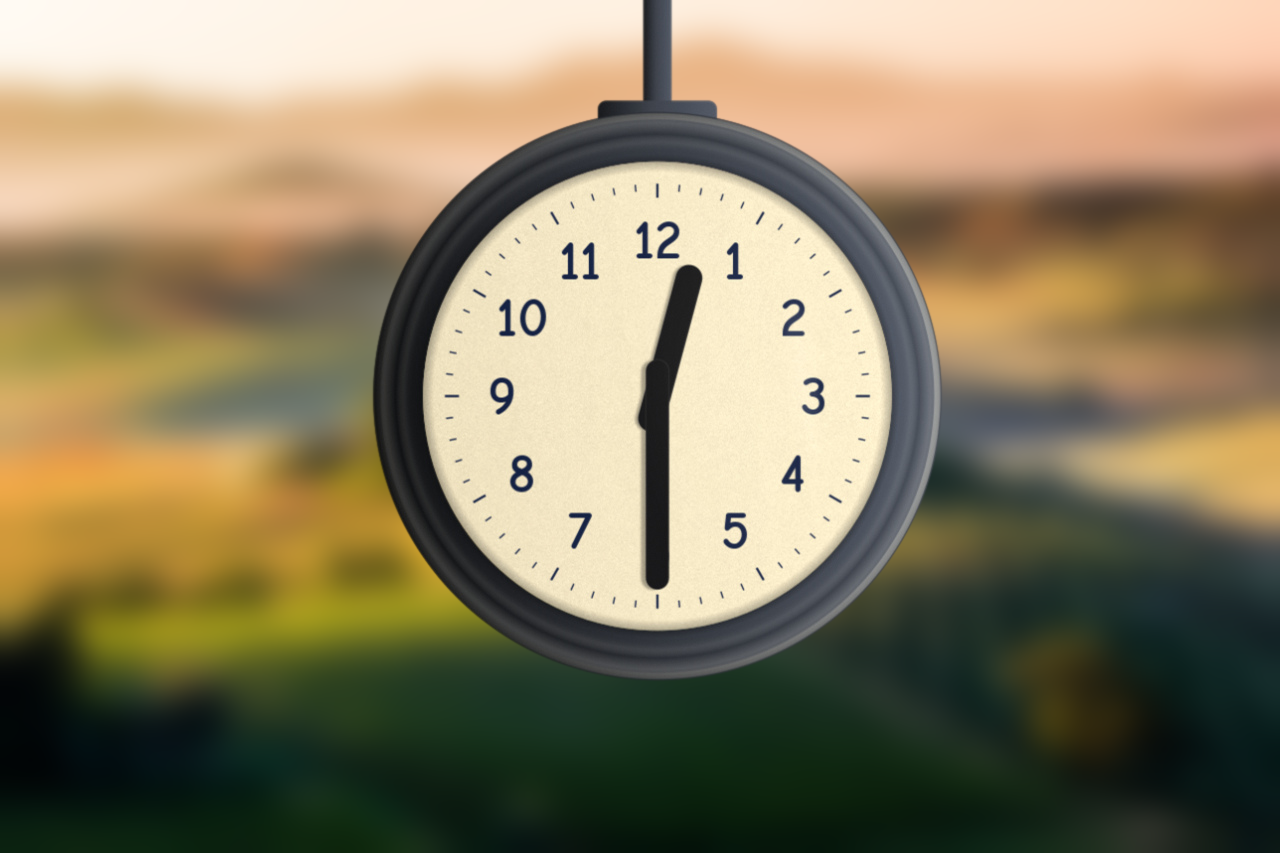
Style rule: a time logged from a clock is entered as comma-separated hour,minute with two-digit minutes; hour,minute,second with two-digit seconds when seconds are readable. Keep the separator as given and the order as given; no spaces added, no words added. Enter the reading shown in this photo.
12,30
